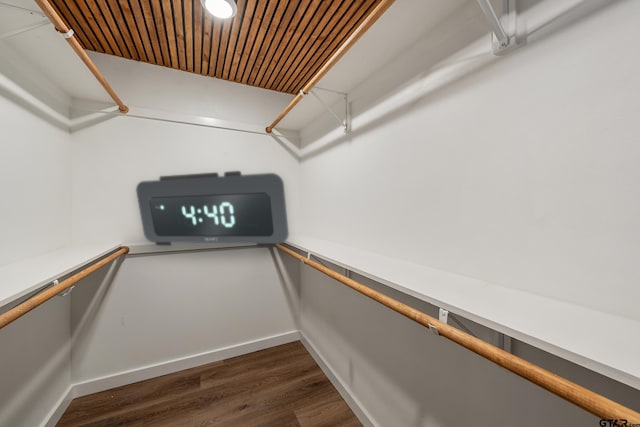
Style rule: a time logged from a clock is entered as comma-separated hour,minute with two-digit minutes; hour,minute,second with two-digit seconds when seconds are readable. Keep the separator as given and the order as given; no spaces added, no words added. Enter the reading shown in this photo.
4,40
